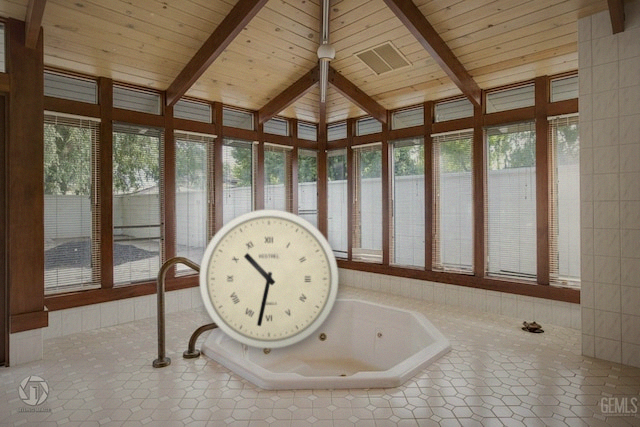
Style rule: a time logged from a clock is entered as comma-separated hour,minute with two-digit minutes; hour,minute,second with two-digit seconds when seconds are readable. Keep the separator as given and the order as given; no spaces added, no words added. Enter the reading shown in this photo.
10,32
